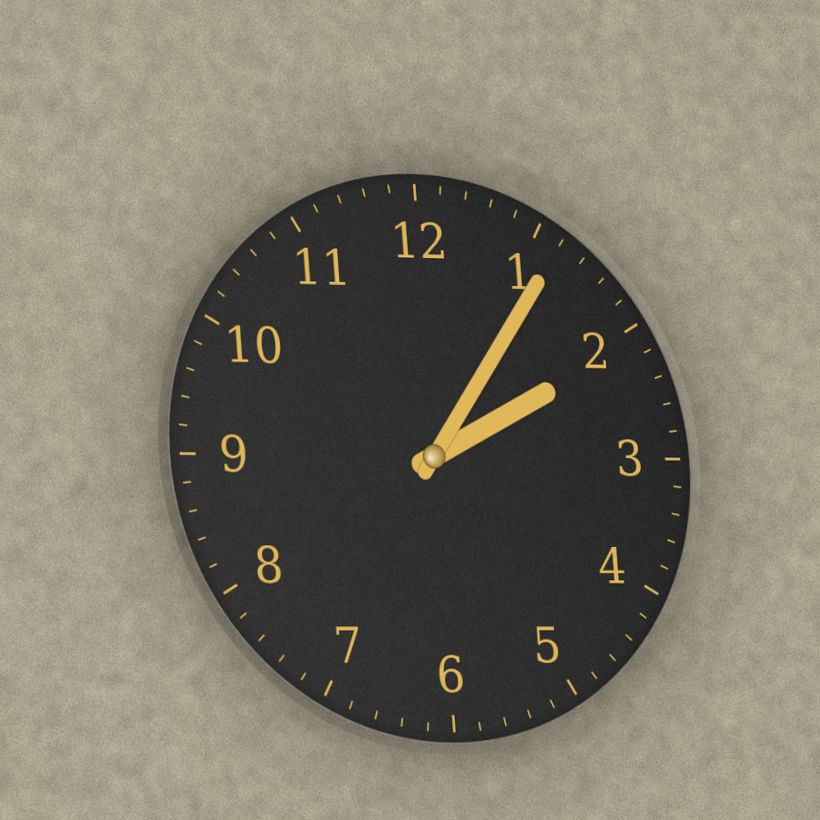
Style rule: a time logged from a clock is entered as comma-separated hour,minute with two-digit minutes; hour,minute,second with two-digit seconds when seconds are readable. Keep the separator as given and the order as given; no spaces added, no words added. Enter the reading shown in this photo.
2,06
